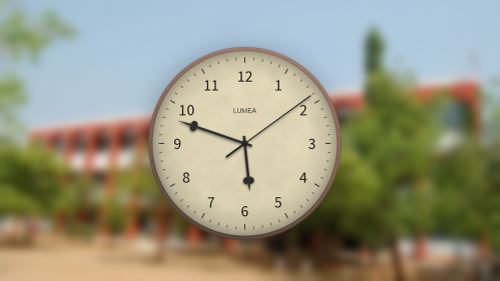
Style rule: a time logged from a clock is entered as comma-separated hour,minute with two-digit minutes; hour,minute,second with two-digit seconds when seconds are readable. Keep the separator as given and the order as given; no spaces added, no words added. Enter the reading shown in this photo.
5,48,09
